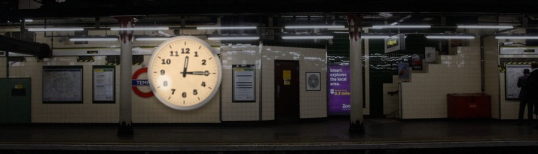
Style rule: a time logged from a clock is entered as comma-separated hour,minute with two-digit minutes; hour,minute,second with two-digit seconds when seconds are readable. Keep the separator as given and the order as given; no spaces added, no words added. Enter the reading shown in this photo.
12,15
